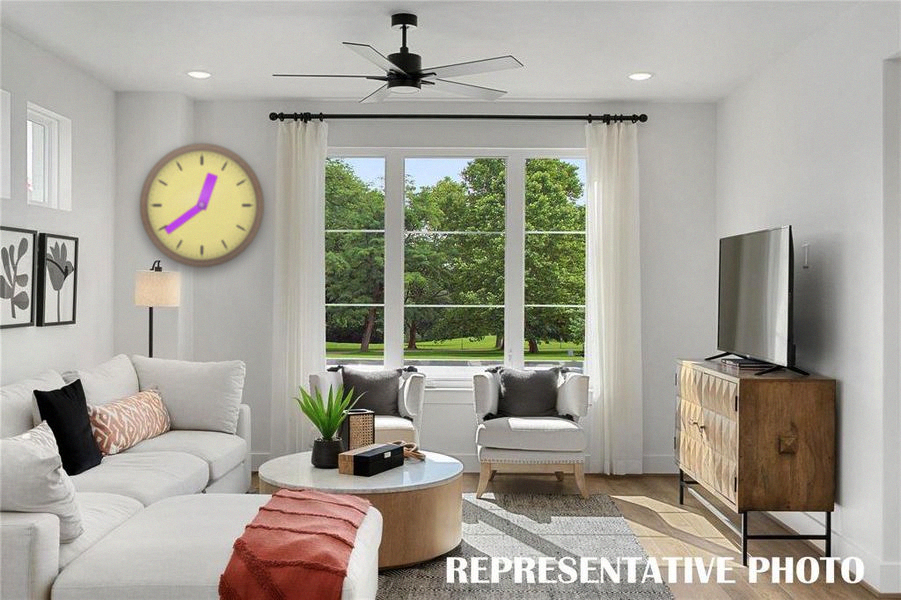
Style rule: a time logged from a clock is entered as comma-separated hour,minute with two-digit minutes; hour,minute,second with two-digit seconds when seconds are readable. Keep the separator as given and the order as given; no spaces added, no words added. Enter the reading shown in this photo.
12,39
